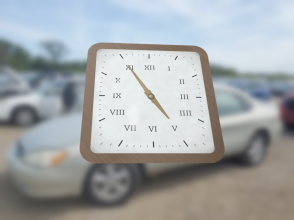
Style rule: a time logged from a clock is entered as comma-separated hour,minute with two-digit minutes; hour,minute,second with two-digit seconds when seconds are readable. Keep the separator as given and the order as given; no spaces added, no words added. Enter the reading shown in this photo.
4,55
